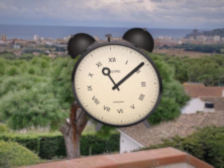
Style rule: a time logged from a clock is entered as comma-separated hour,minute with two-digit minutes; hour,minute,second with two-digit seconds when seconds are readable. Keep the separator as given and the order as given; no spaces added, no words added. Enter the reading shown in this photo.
11,09
